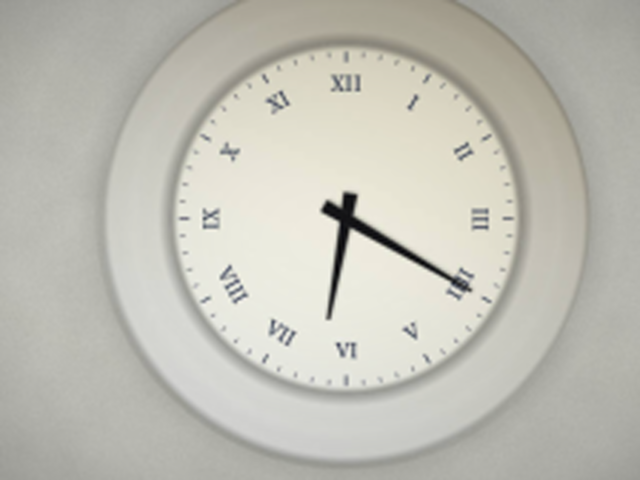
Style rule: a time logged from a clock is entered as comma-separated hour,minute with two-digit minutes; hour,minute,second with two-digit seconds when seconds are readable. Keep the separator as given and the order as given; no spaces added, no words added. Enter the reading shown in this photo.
6,20
